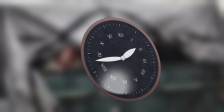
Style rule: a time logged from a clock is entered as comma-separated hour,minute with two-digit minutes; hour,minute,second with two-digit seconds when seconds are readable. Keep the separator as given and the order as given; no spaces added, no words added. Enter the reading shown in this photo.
1,43
